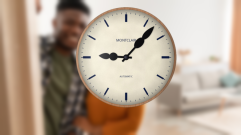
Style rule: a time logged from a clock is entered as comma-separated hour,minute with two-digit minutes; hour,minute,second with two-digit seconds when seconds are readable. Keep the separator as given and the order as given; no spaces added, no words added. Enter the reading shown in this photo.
9,07
